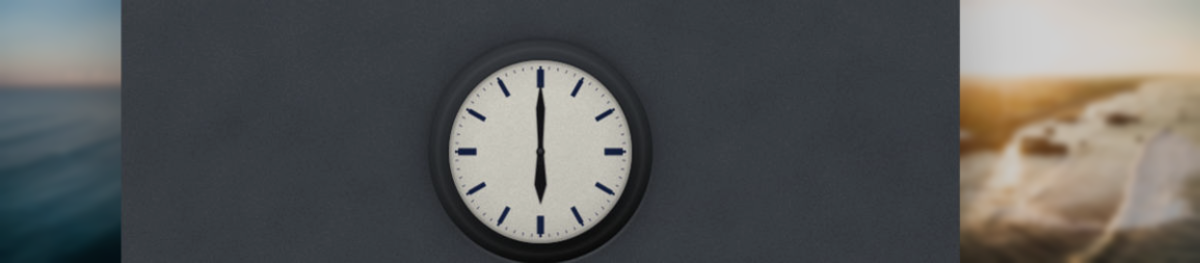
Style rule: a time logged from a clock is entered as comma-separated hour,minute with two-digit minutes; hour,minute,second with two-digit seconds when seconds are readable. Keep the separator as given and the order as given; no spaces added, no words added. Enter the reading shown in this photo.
6,00
